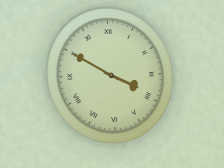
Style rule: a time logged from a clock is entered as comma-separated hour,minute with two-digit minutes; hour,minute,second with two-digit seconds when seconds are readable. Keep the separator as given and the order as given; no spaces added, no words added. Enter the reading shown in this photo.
3,50
